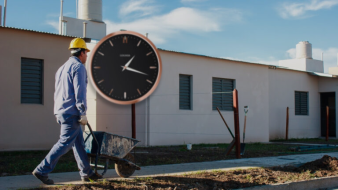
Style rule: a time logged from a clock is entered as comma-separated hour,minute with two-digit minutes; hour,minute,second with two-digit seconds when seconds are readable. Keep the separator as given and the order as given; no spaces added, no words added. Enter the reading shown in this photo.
1,18
